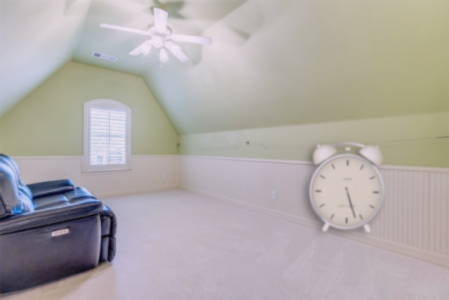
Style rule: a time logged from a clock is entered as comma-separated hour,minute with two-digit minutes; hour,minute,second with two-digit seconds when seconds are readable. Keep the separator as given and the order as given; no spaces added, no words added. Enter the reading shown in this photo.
5,27
